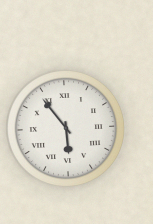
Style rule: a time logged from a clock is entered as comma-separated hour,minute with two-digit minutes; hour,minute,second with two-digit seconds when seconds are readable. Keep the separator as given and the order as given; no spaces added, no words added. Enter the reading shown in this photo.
5,54
